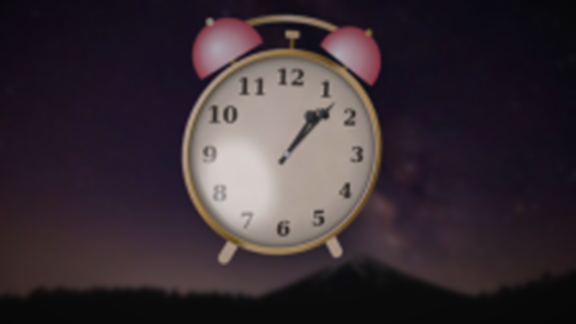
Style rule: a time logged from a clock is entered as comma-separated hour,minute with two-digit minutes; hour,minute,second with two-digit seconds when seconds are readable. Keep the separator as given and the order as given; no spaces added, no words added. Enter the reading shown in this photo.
1,07
